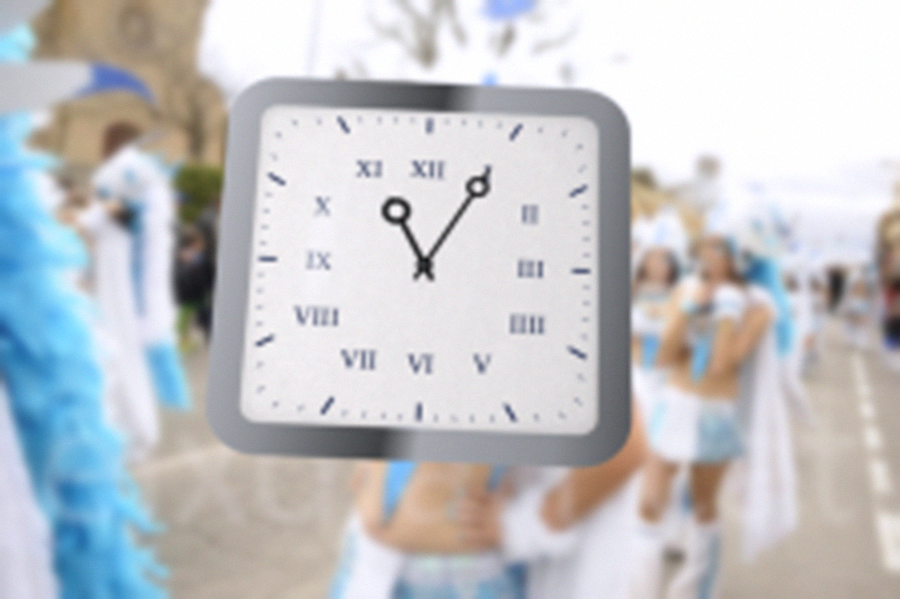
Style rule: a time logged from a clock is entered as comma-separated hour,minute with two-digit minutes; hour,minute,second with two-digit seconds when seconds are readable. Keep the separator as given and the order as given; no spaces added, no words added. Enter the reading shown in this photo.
11,05
